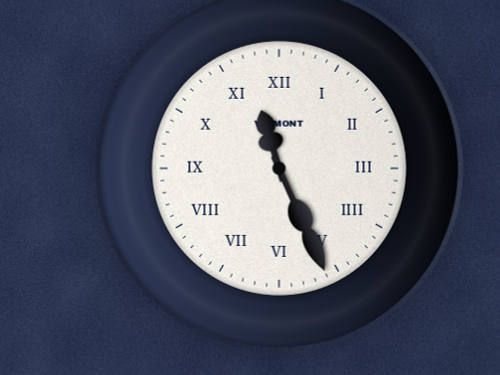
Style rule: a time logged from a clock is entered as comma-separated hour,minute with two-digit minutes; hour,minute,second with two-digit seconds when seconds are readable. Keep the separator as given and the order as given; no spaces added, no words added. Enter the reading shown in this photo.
11,26
